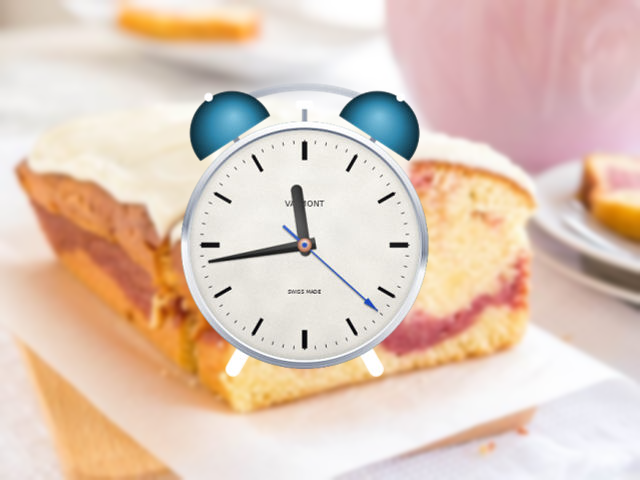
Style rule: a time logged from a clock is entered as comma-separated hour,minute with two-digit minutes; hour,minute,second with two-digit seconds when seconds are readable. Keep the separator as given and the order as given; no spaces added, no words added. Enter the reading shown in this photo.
11,43,22
